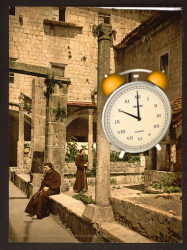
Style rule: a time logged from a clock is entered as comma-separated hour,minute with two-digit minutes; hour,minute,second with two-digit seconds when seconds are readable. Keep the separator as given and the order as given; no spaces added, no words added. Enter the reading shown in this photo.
10,00
